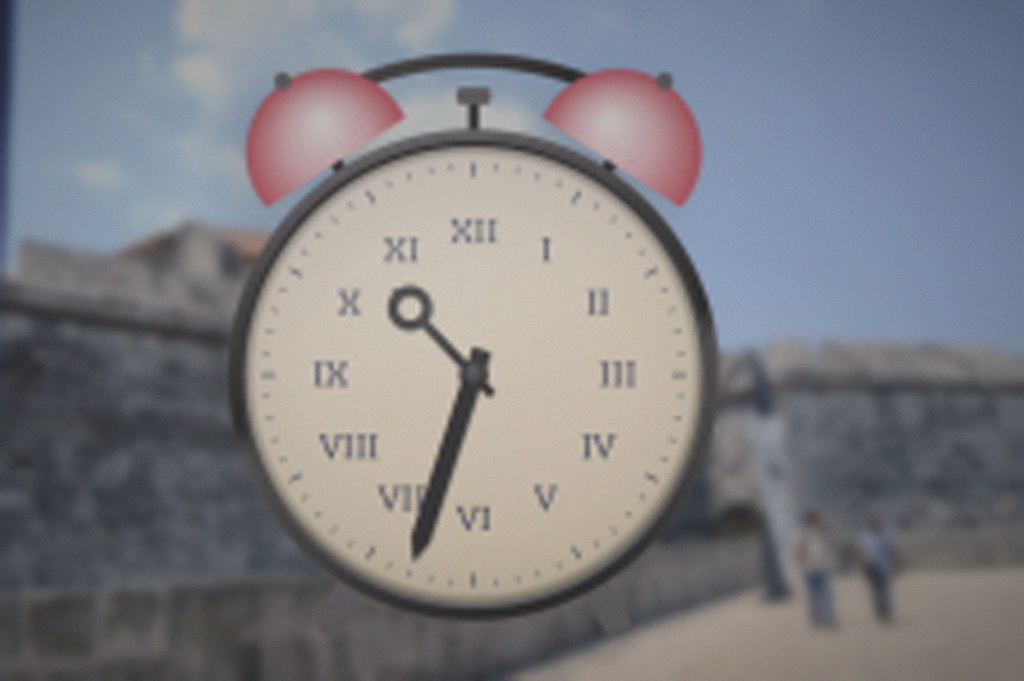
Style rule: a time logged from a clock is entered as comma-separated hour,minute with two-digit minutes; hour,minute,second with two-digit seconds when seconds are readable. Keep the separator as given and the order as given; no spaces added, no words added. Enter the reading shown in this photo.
10,33
